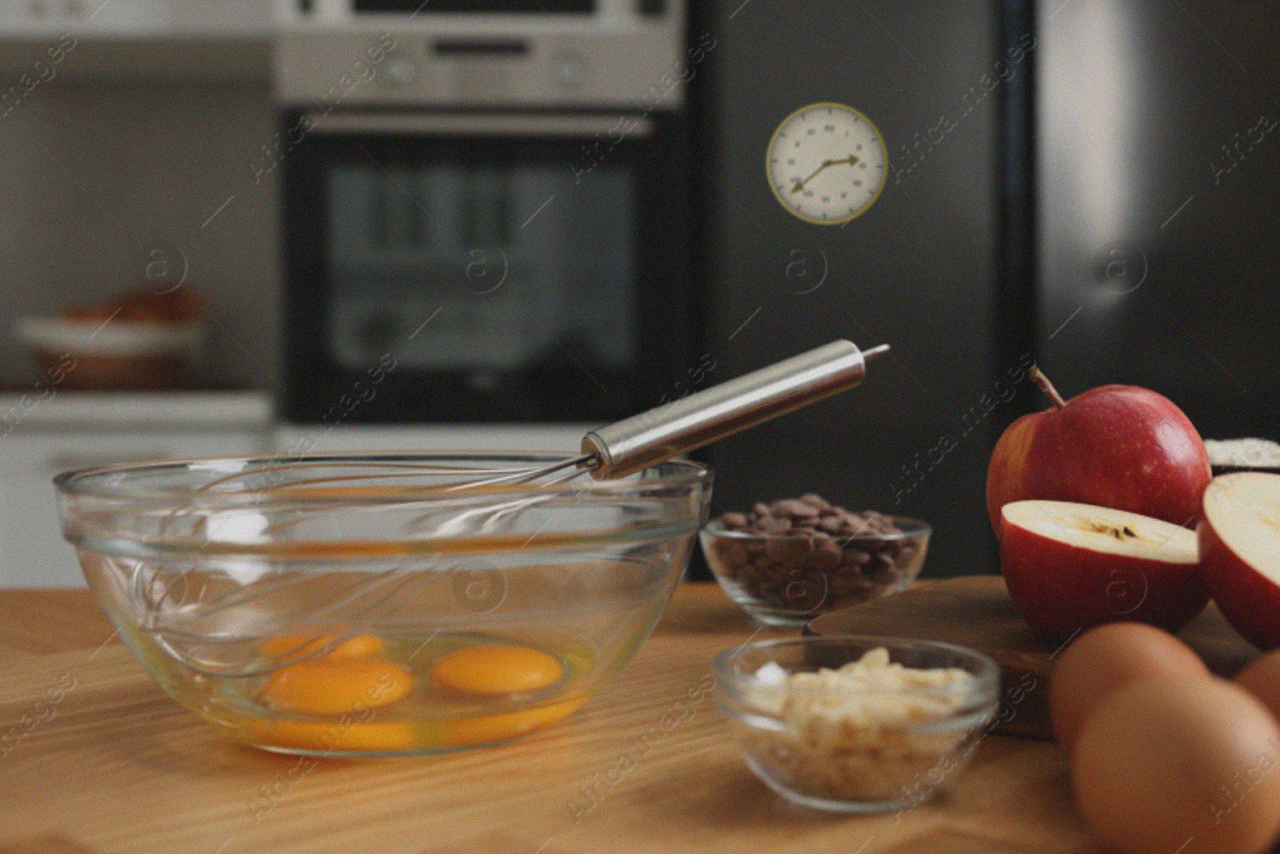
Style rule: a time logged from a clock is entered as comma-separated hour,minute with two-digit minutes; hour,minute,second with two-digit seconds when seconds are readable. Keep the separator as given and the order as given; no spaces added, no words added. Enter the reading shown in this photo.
2,38
